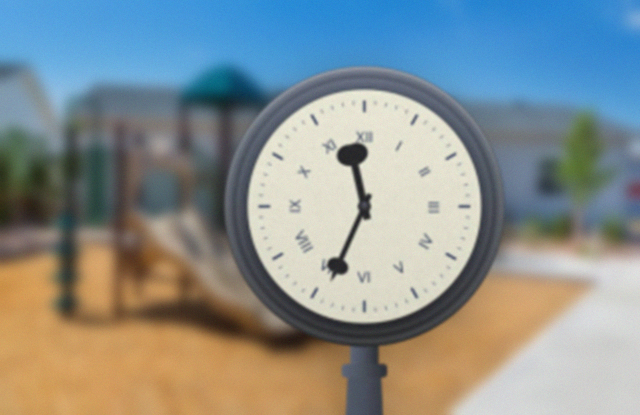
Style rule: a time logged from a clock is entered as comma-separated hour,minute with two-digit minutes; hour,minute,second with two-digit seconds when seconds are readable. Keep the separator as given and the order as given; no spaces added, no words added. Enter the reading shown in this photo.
11,34
